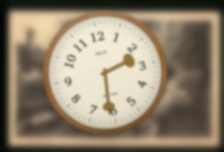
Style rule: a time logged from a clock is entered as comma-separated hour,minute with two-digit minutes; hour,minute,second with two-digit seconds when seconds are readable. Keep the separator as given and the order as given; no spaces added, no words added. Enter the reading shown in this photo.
2,31
